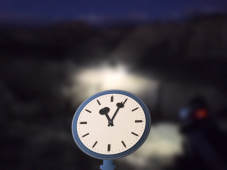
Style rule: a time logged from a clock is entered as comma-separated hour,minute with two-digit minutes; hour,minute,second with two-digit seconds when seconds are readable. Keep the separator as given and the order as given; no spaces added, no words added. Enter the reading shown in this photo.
11,04
